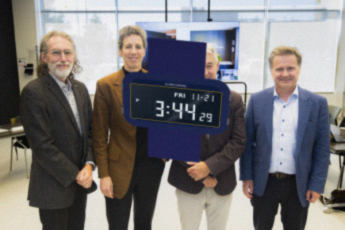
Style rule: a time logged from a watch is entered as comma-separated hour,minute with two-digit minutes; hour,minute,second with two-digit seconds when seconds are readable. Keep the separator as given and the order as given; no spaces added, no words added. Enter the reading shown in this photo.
3,44
